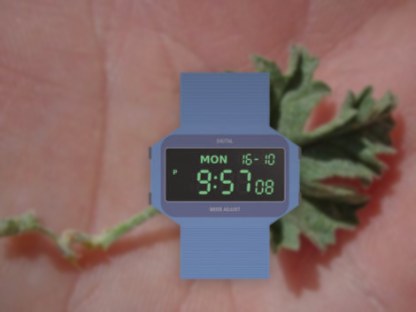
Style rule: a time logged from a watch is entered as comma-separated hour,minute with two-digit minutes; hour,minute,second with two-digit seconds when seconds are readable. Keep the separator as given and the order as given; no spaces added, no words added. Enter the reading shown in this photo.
9,57,08
